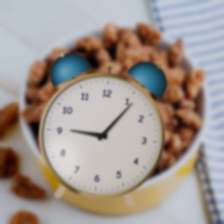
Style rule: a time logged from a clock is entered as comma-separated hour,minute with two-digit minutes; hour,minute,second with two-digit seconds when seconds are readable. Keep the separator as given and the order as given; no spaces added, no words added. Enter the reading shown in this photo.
9,06
